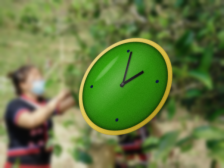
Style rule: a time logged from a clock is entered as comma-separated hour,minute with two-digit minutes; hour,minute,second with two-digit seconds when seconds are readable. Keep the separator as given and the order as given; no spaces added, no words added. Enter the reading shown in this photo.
2,01
